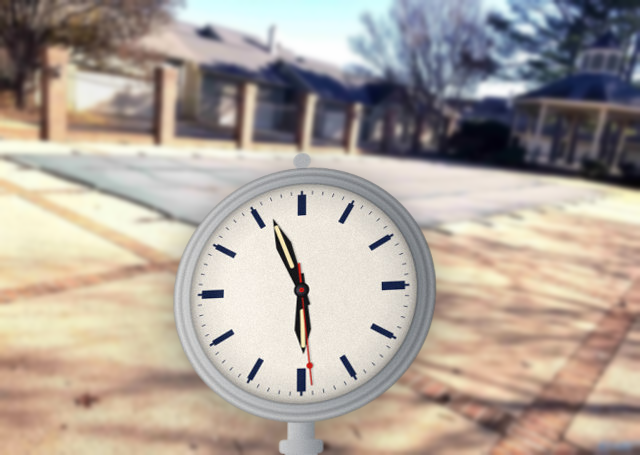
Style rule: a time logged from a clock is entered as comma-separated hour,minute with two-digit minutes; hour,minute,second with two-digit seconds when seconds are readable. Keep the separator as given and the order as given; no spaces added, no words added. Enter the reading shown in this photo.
5,56,29
